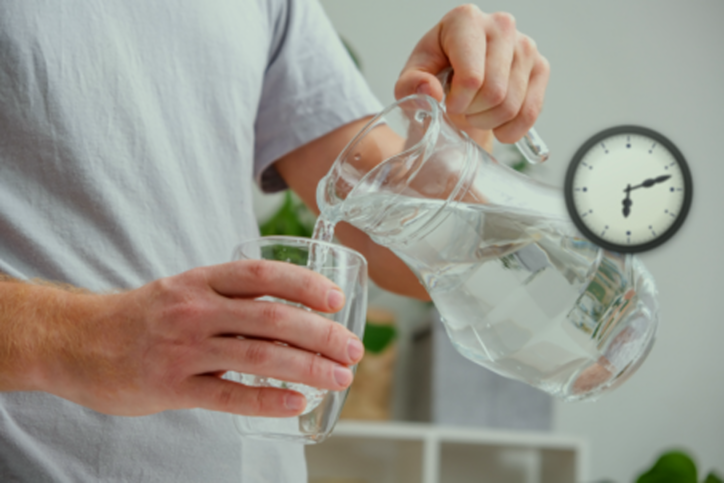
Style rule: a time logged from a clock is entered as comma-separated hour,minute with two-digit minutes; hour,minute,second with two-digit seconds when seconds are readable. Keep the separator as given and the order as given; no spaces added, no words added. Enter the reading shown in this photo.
6,12
